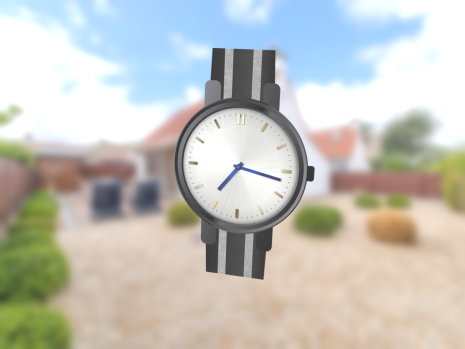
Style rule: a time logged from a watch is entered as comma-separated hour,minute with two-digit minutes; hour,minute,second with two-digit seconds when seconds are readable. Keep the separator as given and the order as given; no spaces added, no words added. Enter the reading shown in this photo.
7,17
